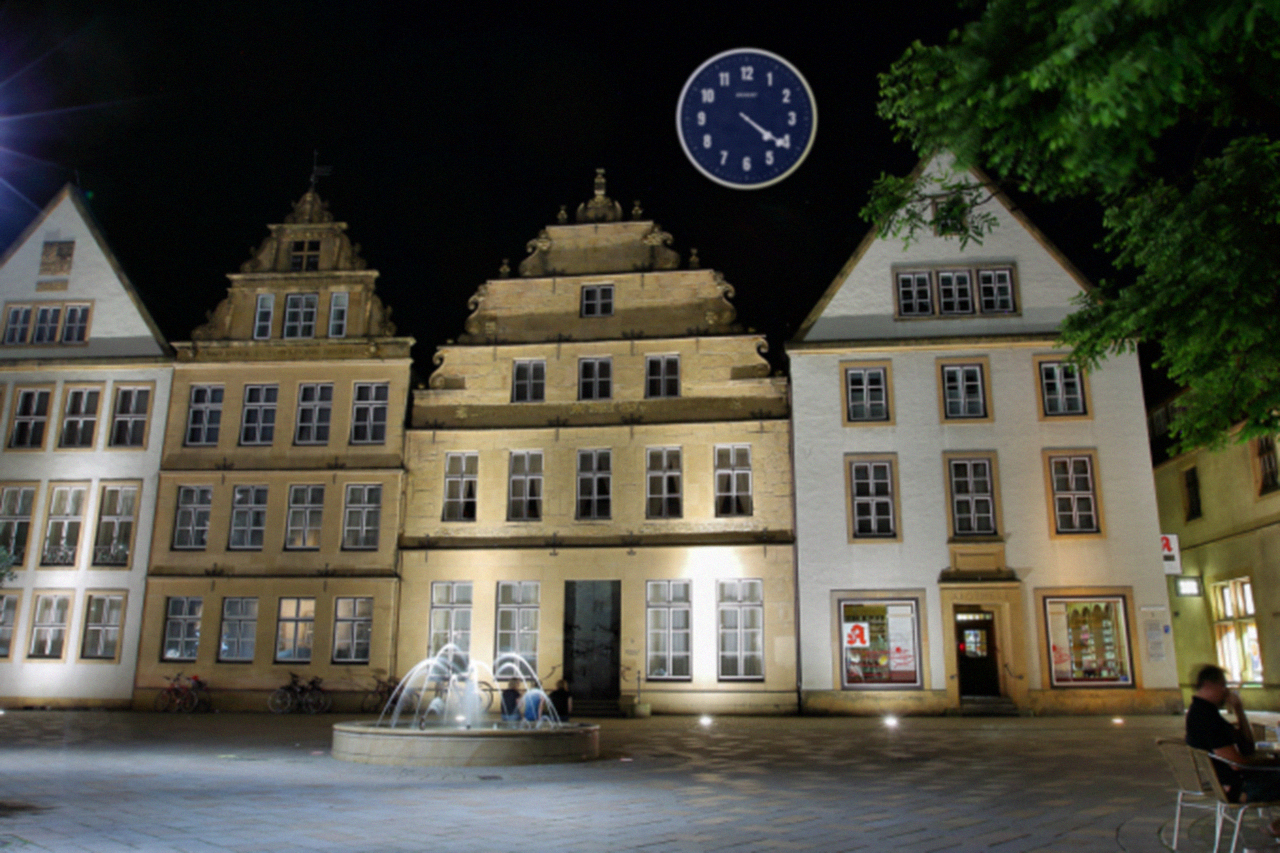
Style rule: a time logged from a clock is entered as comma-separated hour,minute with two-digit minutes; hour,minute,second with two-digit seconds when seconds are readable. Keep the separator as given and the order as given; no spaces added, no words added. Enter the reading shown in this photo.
4,21
